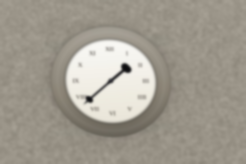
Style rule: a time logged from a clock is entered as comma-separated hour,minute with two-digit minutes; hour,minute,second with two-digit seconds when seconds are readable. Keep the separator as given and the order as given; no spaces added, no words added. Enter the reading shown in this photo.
1,38
